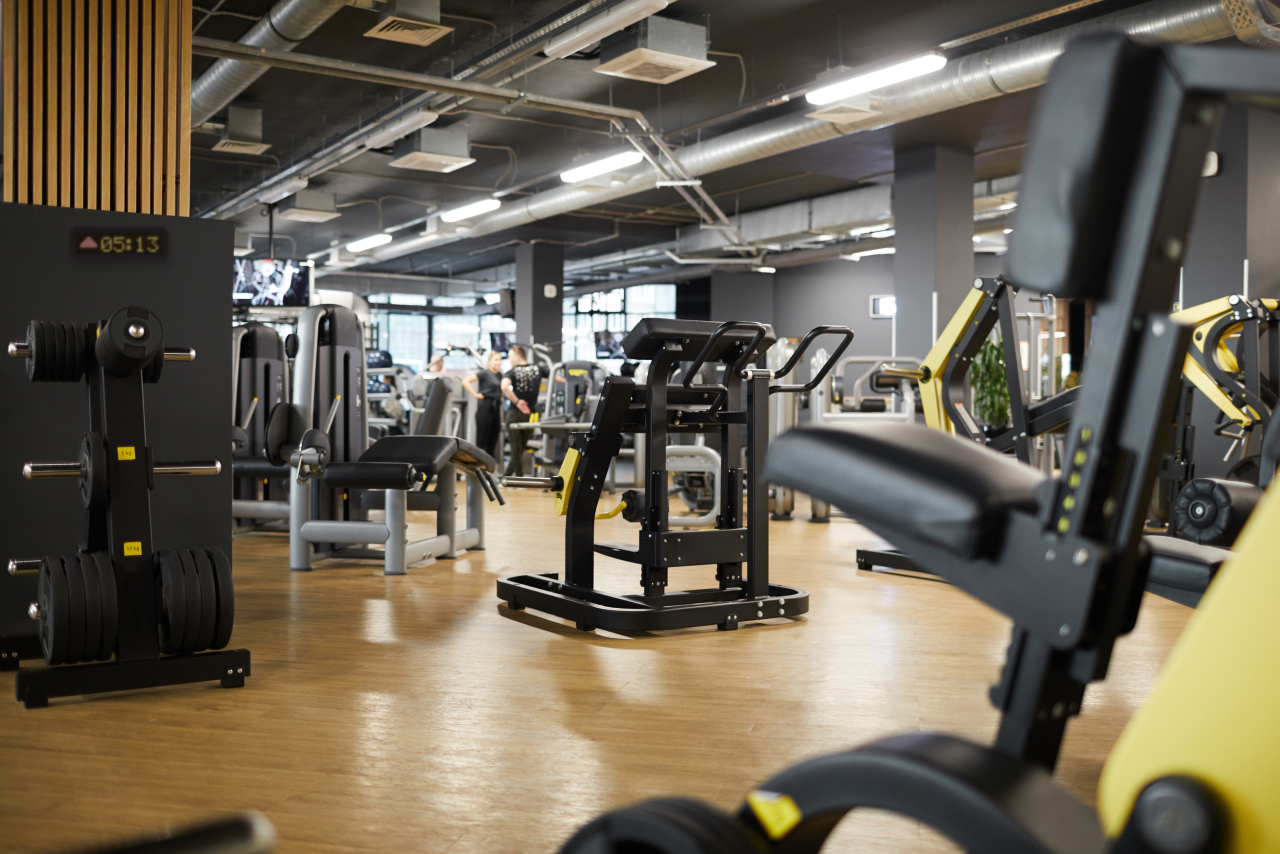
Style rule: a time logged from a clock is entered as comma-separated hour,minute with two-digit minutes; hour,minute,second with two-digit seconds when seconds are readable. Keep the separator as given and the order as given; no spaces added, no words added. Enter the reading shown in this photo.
5,13
